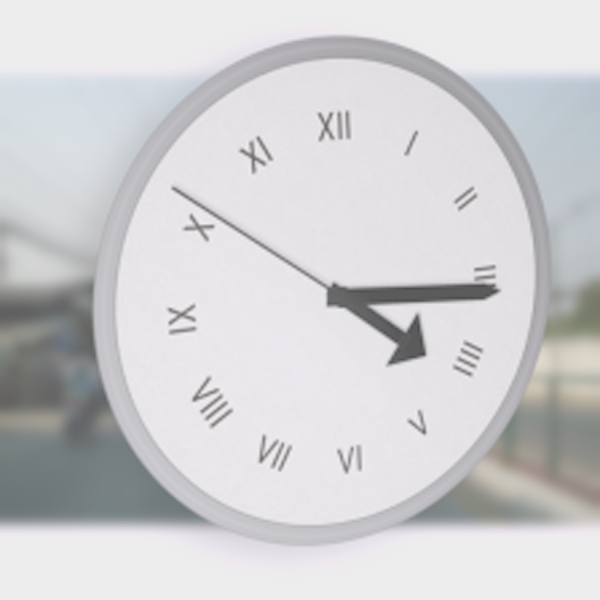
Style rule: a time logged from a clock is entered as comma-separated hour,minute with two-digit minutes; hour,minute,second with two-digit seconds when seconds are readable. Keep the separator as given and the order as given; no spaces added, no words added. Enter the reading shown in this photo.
4,15,51
